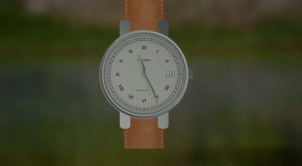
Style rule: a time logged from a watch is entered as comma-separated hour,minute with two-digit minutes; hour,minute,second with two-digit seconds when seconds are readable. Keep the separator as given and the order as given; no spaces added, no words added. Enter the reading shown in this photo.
11,26
